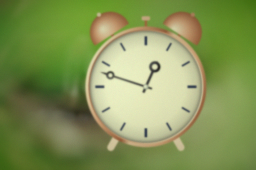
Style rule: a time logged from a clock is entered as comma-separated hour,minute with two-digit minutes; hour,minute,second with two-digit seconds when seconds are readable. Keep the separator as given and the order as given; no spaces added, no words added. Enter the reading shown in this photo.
12,48
